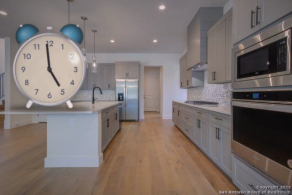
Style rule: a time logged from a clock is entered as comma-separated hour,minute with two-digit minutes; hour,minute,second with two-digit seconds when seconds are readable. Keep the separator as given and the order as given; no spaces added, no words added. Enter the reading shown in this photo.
4,59
